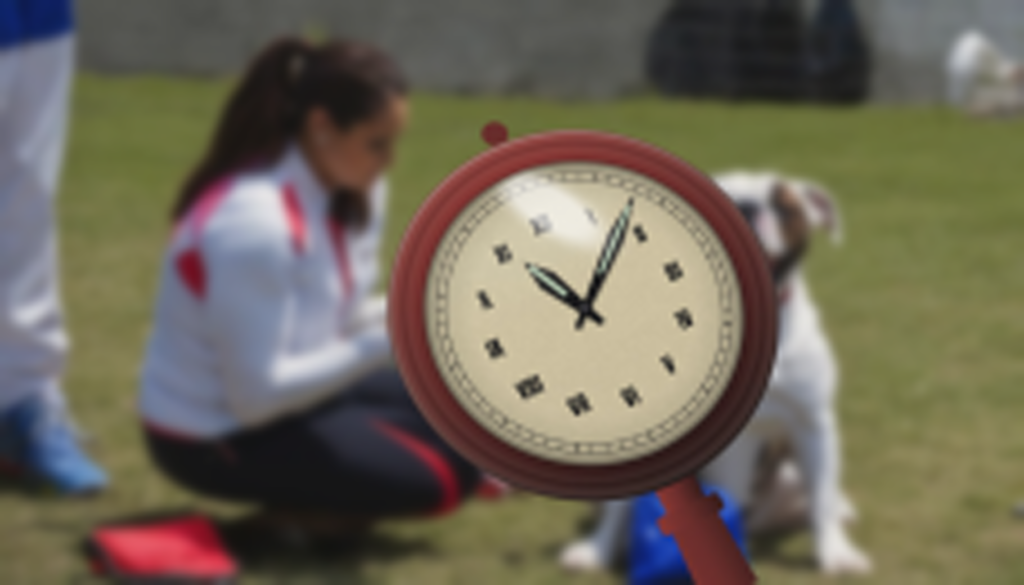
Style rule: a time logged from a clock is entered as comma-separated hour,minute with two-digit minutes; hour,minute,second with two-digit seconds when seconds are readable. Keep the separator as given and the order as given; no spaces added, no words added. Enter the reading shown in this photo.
11,08
